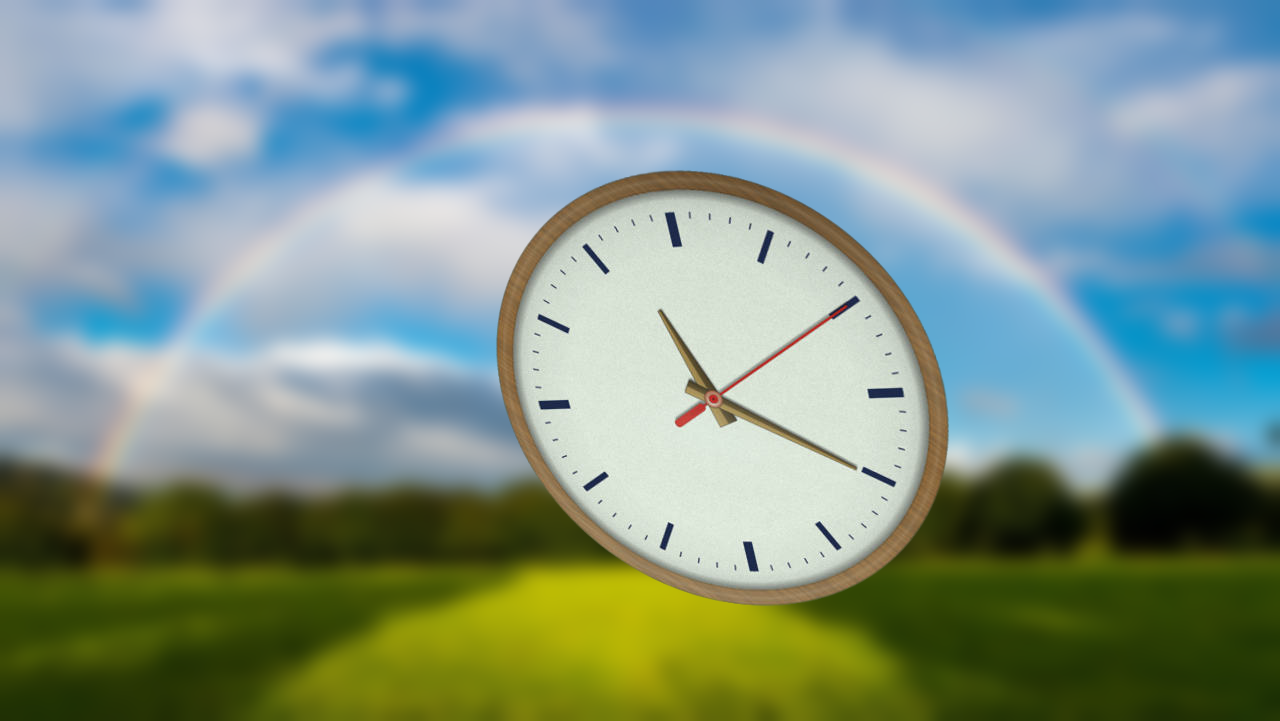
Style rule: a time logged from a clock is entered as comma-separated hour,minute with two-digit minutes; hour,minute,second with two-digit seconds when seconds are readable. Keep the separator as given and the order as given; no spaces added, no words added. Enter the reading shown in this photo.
11,20,10
